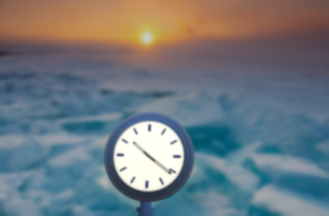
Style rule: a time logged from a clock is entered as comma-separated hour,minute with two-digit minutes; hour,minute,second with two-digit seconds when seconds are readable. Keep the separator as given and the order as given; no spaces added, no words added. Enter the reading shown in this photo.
10,21
